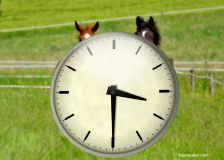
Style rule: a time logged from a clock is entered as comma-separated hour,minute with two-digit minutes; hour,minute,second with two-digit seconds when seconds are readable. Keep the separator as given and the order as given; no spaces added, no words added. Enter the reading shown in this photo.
3,30
